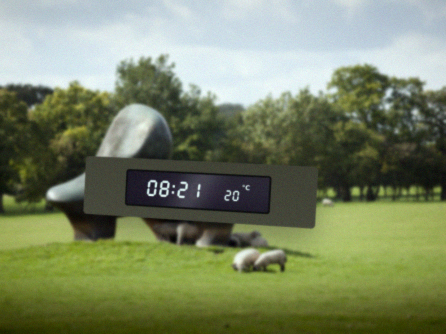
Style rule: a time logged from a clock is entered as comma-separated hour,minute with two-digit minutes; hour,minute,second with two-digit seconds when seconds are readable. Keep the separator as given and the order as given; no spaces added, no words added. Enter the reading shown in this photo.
8,21
